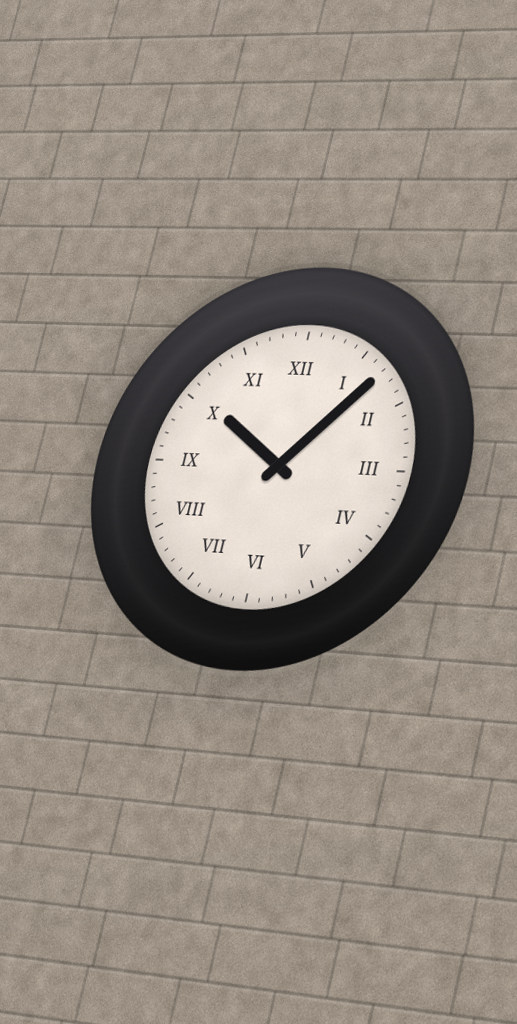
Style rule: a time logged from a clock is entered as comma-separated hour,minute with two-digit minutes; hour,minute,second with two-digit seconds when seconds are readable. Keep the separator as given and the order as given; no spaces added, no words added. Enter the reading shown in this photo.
10,07
